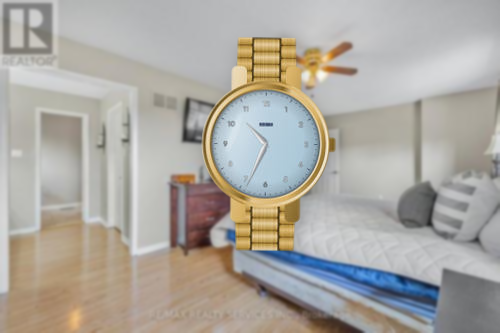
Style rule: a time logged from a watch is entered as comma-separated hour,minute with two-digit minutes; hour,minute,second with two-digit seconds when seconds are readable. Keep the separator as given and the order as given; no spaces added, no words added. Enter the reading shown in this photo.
10,34
